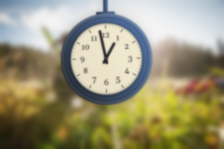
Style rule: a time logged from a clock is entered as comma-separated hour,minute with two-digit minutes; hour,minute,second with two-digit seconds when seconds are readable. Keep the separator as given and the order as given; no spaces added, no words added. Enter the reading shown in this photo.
12,58
